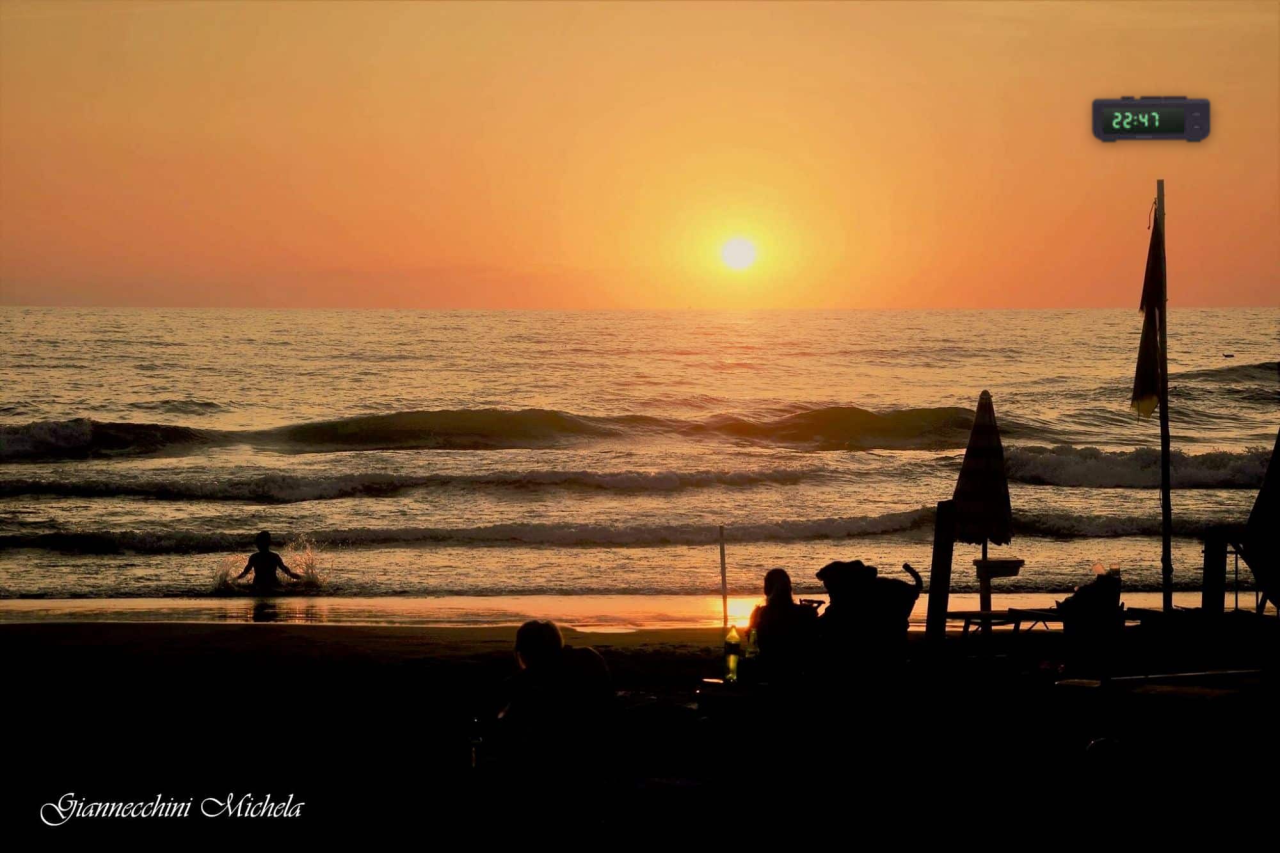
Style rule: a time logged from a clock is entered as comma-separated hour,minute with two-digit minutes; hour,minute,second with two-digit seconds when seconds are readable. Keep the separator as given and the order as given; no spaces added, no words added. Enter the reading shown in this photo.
22,47
